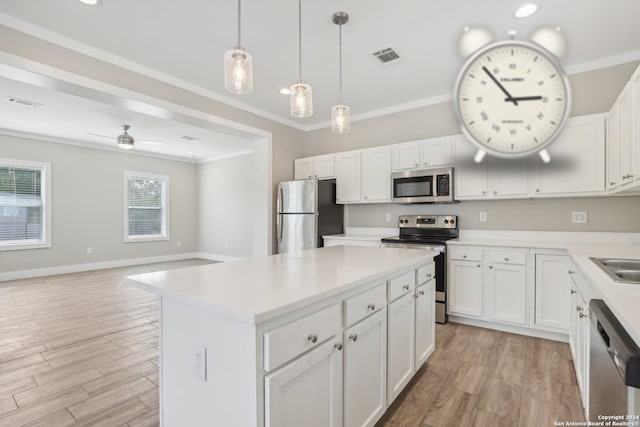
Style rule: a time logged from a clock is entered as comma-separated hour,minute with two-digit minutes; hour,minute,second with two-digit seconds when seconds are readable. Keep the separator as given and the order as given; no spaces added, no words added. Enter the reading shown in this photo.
2,53
